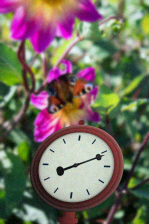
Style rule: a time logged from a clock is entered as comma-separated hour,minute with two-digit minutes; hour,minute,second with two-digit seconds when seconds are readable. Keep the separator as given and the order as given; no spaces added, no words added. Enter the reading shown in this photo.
8,11
